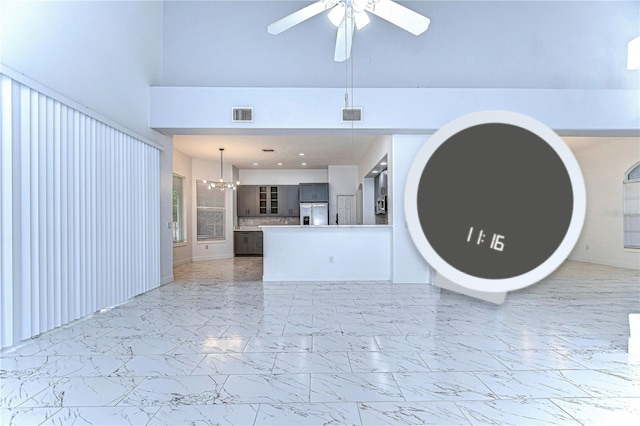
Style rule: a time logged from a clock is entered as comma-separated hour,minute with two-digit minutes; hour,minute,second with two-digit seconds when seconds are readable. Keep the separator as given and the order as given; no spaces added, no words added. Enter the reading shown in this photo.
11,16
